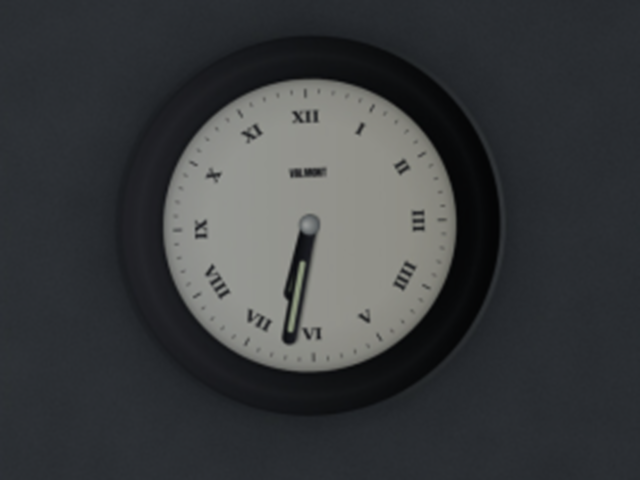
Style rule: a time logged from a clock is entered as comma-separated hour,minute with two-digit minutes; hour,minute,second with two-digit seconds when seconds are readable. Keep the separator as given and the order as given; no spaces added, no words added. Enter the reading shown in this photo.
6,32
